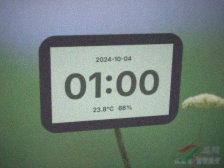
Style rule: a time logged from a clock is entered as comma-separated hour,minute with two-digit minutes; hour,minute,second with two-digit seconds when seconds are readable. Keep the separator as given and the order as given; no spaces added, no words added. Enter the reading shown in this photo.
1,00
